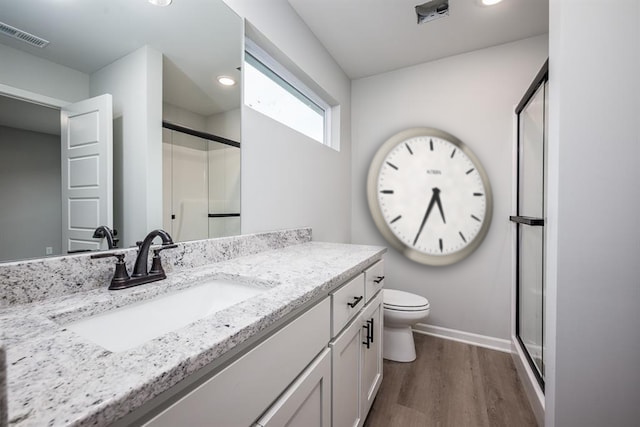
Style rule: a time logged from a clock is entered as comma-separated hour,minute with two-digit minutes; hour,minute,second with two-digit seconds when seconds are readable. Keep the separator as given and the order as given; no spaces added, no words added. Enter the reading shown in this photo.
5,35
